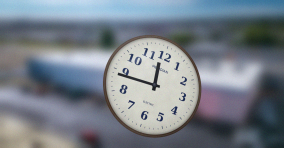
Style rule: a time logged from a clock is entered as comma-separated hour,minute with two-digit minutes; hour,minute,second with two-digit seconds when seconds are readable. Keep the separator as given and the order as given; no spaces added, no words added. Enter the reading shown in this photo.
11,44
